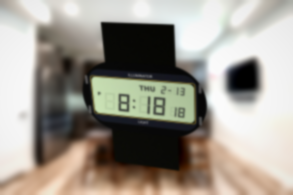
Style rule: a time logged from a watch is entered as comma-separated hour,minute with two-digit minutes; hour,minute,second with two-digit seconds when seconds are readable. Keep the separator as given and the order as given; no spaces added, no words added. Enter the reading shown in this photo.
8,18
